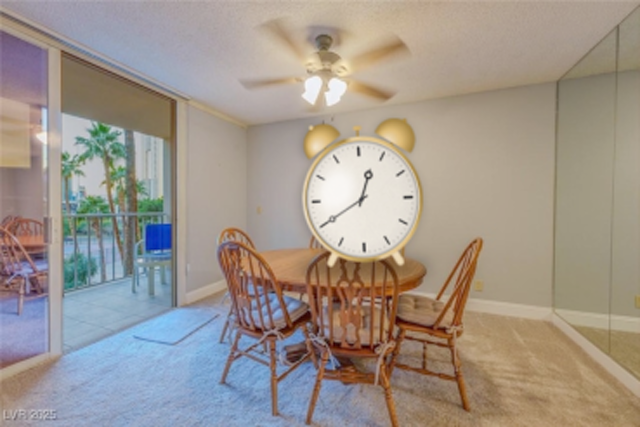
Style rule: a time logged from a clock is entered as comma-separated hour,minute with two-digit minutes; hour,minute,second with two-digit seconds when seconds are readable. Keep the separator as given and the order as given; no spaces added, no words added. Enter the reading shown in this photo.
12,40
